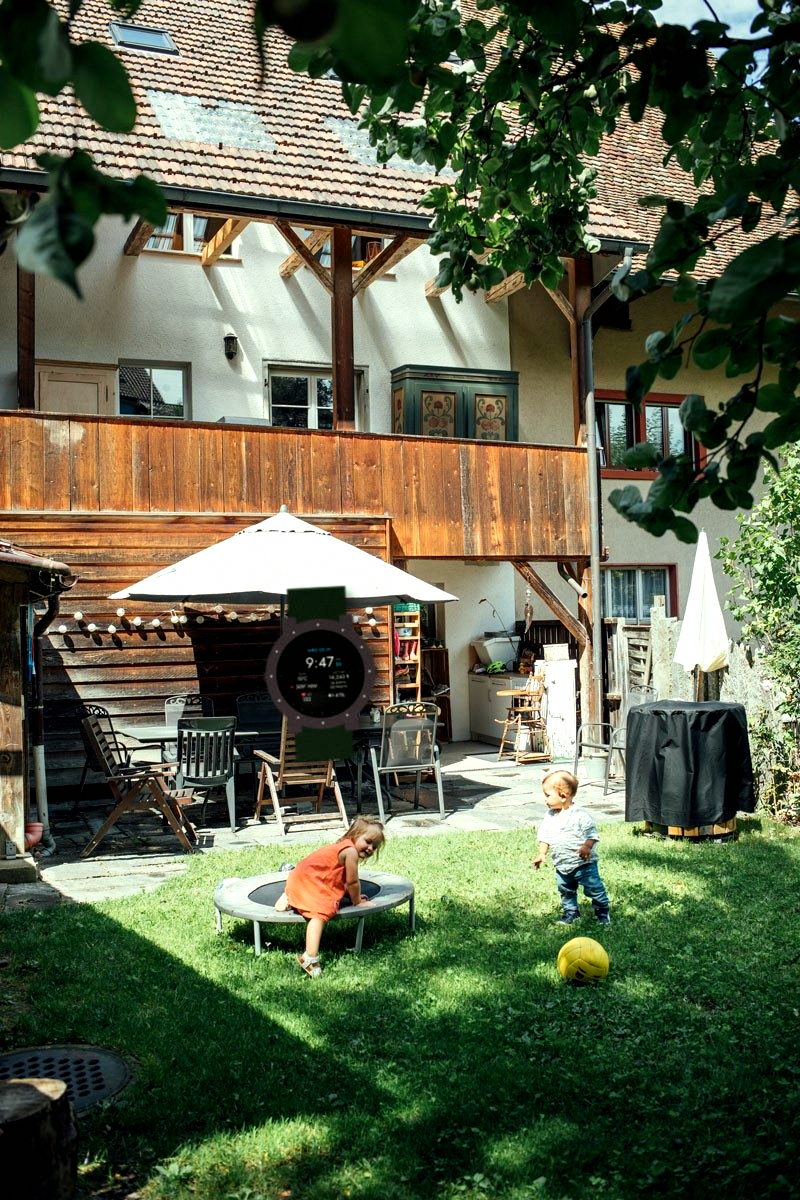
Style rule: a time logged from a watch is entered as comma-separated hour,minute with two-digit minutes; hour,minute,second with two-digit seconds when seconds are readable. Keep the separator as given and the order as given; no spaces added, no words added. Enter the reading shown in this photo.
9,47
